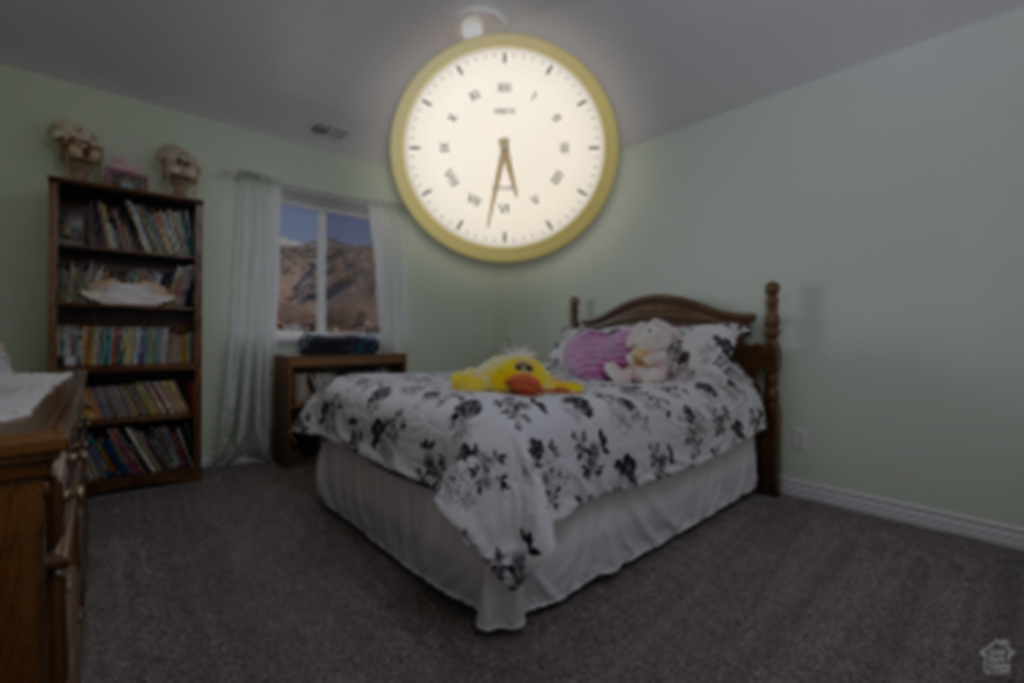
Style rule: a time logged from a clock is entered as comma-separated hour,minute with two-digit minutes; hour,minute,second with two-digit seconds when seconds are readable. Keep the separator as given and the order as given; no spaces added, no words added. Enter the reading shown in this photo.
5,32
